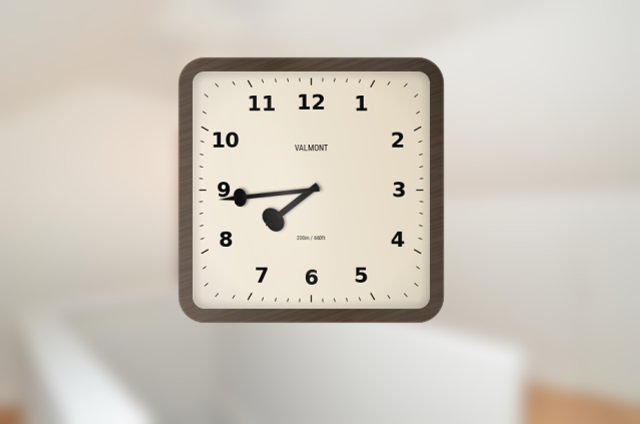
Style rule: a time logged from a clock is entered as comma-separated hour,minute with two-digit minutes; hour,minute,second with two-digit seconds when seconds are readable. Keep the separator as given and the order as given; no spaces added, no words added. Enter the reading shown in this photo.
7,44
